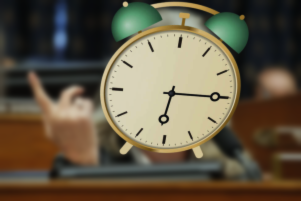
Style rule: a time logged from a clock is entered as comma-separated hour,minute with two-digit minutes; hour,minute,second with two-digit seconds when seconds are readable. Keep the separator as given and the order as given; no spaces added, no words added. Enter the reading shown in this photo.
6,15
